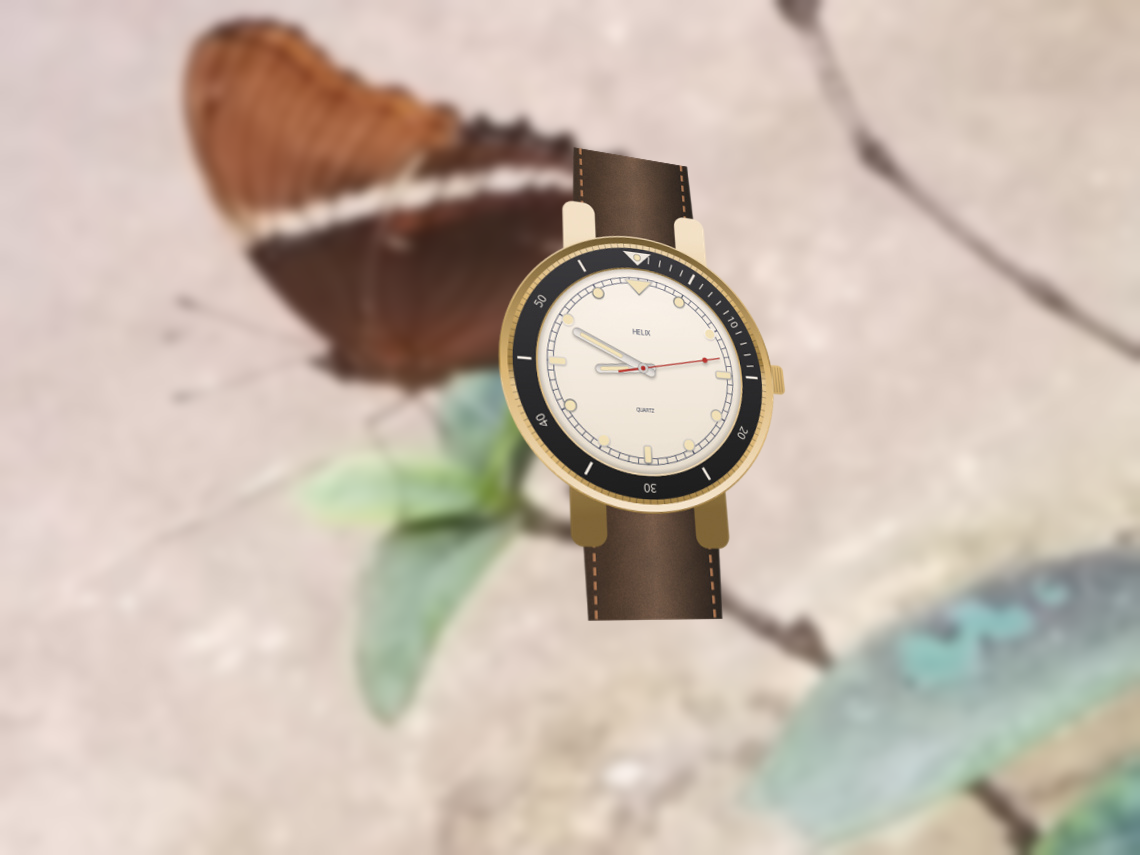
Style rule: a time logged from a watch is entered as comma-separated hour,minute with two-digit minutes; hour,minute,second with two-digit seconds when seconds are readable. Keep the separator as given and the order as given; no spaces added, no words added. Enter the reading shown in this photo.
8,49,13
